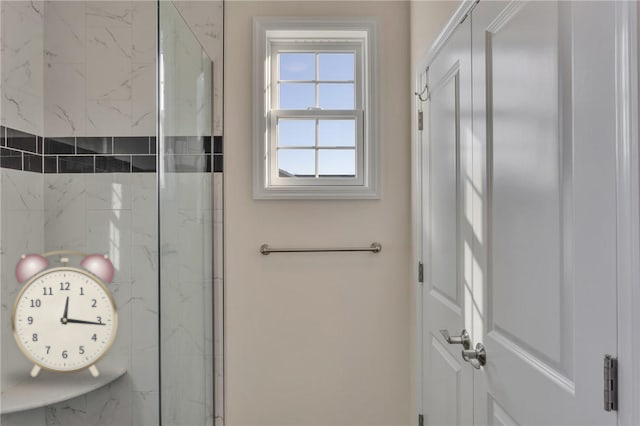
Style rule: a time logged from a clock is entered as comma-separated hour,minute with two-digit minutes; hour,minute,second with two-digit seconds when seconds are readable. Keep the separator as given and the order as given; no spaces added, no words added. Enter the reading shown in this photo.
12,16
